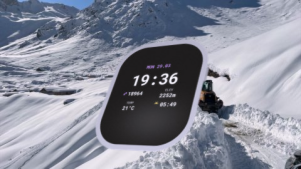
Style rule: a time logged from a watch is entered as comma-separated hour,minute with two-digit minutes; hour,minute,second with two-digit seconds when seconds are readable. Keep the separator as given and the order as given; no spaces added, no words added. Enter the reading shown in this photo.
19,36
